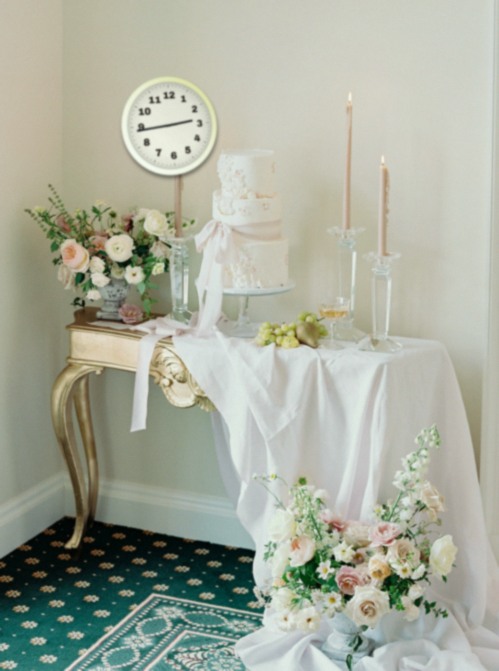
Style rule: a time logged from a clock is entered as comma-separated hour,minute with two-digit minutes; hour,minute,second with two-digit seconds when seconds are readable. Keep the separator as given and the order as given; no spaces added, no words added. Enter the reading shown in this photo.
2,44
